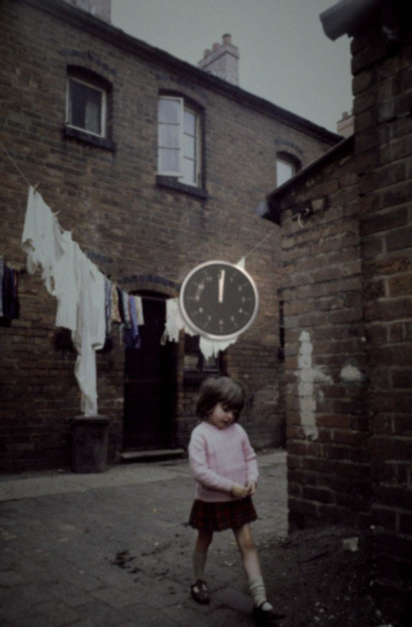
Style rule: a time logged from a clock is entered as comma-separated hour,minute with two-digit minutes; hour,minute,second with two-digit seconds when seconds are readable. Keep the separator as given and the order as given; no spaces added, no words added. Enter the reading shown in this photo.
12,01
